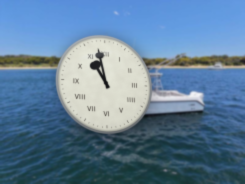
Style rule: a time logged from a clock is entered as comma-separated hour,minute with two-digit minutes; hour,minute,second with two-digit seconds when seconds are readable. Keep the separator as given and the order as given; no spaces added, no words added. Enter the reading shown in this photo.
10,58
